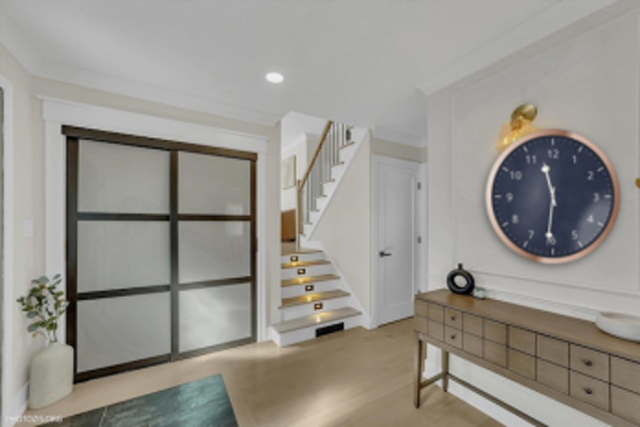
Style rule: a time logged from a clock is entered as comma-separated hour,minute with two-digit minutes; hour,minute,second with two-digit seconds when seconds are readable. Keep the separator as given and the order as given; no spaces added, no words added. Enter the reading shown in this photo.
11,31
